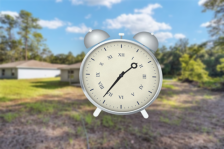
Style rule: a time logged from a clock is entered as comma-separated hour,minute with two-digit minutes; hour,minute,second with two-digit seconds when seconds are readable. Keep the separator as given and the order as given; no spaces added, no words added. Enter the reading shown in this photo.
1,36
